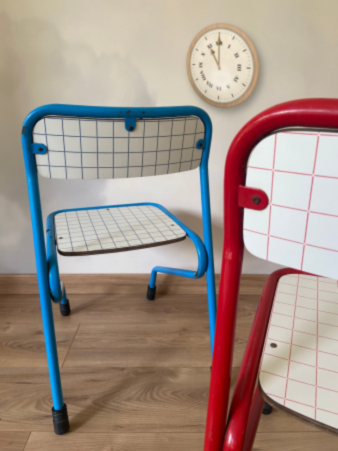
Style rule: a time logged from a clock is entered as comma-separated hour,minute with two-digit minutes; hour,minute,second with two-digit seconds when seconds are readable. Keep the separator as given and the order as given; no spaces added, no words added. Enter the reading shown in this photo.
11,00
